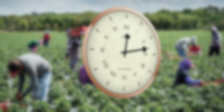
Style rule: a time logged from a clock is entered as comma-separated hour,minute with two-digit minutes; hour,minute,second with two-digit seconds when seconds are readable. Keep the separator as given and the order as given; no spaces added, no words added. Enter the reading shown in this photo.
12,13
